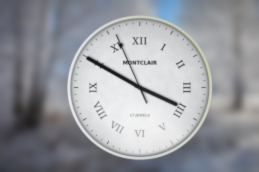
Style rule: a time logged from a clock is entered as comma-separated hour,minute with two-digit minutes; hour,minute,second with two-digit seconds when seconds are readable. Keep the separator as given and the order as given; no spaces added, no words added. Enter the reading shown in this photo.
3,49,56
